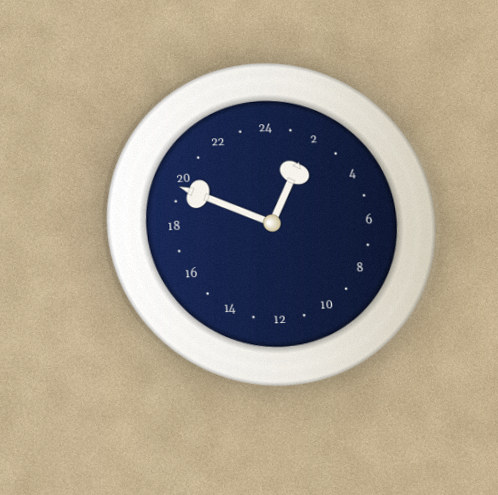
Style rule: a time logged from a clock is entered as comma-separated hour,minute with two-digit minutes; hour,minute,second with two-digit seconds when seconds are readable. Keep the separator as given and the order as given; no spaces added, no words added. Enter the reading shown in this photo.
1,49
